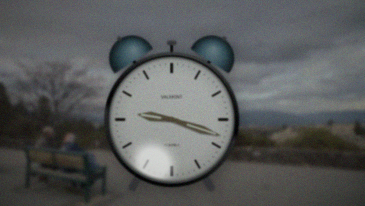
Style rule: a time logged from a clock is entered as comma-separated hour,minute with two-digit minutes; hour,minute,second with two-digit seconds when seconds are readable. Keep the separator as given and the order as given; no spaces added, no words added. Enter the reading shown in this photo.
9,18
